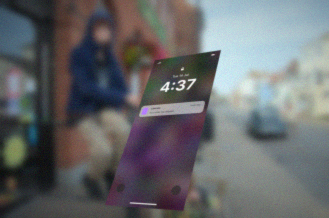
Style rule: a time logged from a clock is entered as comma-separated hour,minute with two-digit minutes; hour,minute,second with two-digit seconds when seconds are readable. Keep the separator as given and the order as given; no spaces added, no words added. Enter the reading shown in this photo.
4,37
